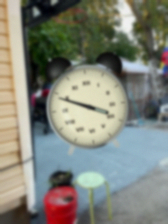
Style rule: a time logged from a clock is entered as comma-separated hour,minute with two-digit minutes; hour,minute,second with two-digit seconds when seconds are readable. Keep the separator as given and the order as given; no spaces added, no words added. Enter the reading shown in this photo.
3,49
